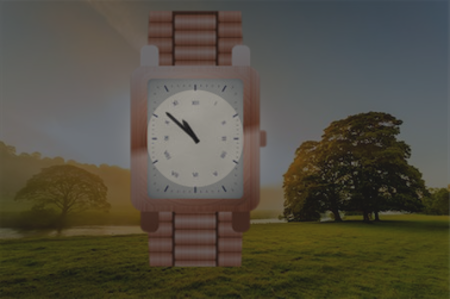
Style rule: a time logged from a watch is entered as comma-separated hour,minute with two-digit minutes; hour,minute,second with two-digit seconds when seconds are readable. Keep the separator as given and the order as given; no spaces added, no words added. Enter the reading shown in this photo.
10,52
